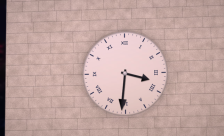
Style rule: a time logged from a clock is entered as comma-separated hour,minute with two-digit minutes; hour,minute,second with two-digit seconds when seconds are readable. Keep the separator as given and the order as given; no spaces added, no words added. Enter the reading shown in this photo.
3,31
